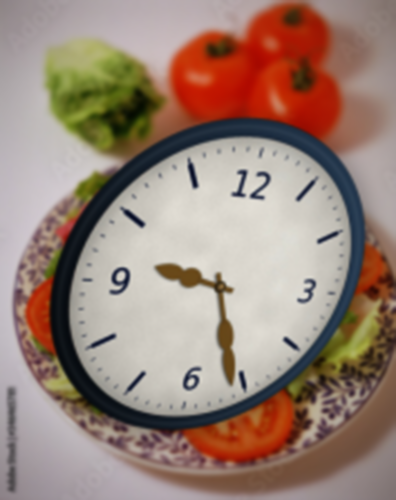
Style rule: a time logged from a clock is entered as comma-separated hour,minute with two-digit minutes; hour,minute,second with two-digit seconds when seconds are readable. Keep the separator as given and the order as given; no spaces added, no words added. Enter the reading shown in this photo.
9,26
